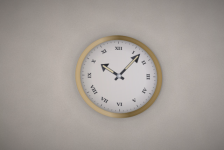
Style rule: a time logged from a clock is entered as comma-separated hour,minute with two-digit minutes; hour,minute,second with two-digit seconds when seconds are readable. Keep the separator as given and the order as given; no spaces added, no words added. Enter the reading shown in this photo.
10,07
